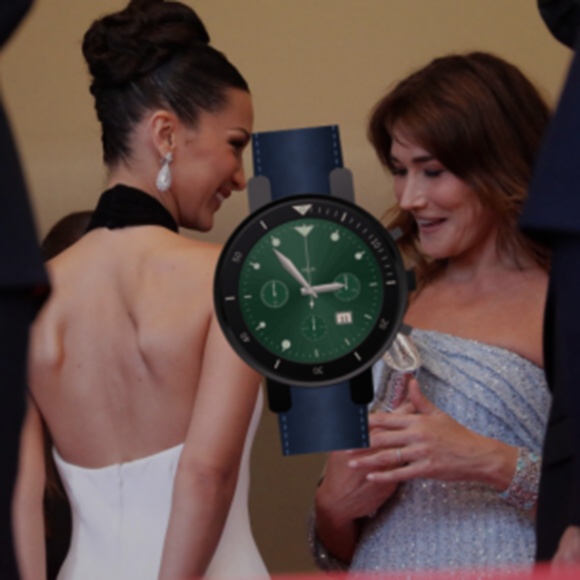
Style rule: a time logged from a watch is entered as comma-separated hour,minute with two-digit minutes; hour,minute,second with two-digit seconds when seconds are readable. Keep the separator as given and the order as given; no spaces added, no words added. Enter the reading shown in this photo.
2,54
